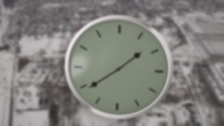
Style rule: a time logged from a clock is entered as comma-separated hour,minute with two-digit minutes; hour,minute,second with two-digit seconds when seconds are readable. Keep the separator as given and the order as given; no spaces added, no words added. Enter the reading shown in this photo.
1,39
